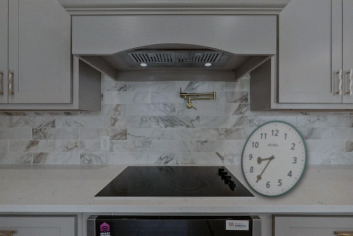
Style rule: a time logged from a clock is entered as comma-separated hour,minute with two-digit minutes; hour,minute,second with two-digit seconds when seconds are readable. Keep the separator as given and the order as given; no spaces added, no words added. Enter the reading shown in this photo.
8,35
